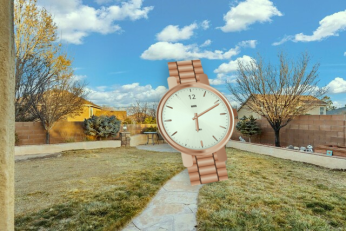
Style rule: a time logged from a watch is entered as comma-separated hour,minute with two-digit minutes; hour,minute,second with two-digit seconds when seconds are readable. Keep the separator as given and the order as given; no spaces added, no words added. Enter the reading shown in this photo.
6,11
